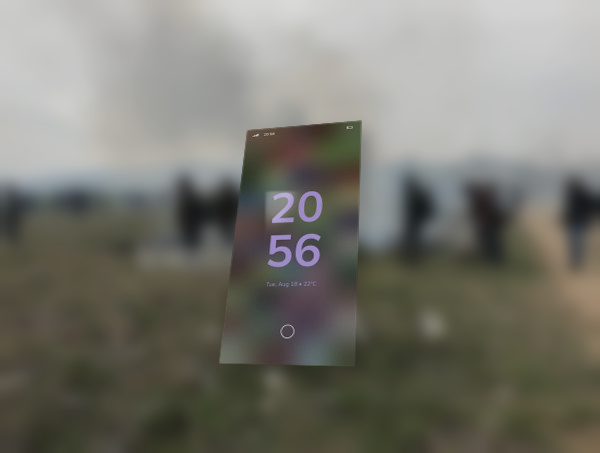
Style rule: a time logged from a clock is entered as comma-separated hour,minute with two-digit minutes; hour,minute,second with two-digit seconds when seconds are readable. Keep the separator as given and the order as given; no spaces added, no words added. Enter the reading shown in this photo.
20,56
